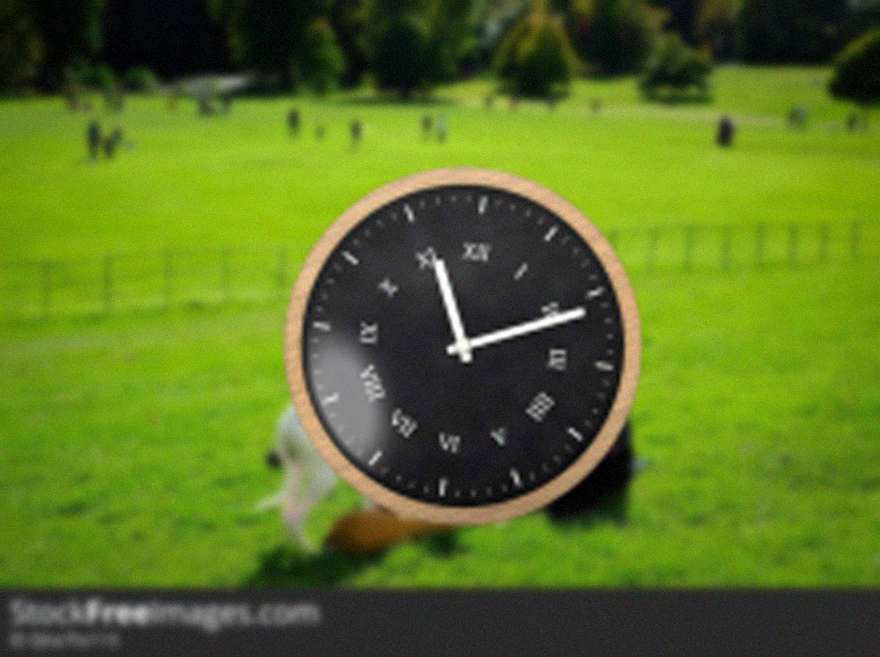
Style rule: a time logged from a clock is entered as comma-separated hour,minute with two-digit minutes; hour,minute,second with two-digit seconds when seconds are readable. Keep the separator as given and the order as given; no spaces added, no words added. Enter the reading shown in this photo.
11,11
